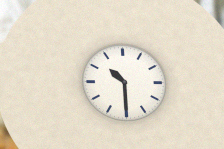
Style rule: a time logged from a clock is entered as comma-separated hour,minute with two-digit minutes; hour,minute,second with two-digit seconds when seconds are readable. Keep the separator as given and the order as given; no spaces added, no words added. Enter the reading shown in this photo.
10,30
